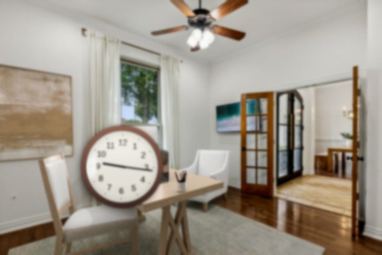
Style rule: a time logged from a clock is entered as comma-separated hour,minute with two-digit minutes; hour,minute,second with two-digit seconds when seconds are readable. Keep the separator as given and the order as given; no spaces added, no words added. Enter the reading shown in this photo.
9,16
